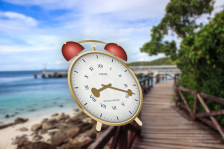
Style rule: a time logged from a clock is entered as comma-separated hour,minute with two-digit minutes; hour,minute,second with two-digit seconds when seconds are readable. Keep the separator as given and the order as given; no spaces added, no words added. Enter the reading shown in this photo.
8,18
